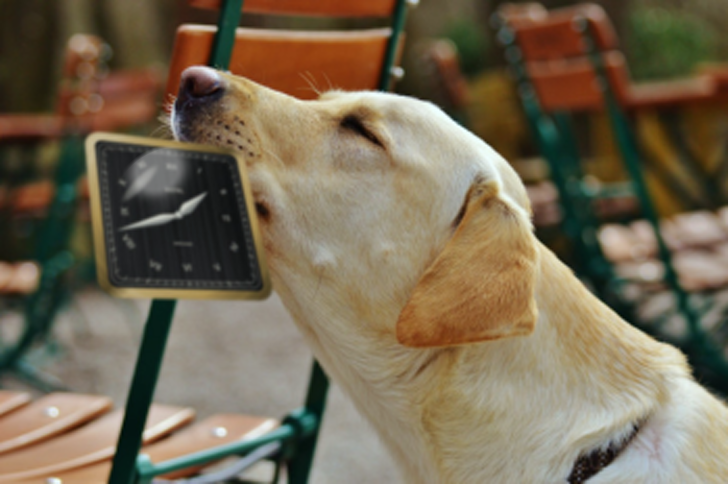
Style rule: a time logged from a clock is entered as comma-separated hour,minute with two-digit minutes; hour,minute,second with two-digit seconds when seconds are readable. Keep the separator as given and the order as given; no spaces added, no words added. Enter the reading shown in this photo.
1,42
